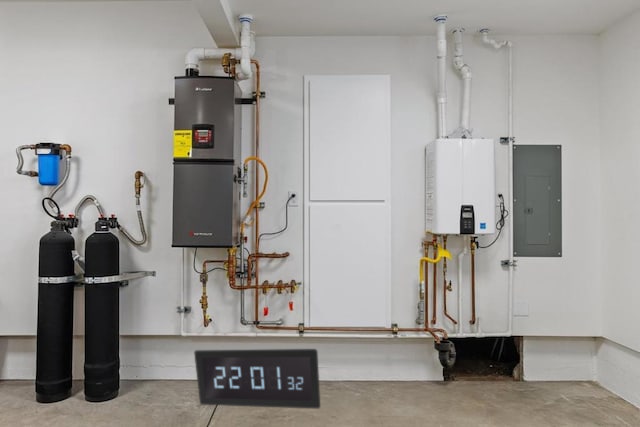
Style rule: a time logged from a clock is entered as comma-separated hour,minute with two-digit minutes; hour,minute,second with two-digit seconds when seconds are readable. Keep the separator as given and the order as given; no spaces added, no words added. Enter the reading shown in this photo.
22,01,32
